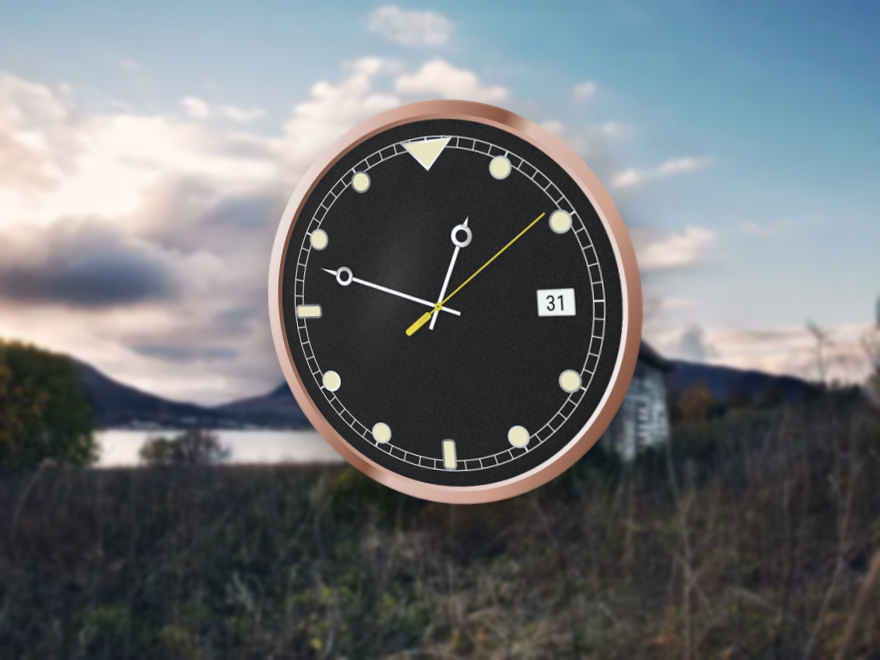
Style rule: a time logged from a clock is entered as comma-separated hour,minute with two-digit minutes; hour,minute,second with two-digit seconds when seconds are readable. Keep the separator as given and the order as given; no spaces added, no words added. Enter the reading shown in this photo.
12,48,09
